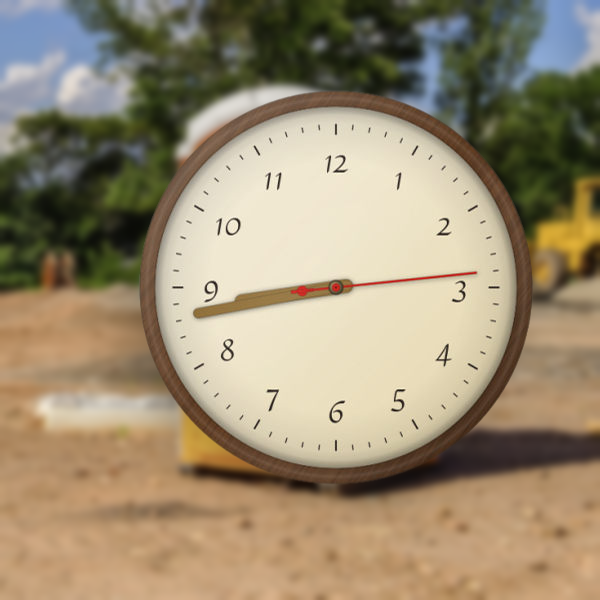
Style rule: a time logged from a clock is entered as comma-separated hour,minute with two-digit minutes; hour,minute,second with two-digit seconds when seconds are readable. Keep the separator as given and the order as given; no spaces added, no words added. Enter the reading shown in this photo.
8,43,14
